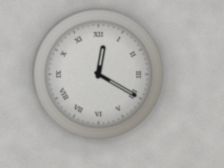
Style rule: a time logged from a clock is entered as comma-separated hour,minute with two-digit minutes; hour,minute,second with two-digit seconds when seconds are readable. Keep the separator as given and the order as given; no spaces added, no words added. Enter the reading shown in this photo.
12,20
